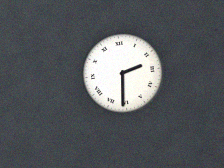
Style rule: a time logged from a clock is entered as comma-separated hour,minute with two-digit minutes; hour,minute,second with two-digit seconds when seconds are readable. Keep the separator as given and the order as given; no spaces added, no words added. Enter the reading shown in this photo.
2,31
